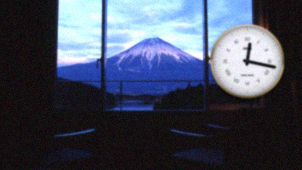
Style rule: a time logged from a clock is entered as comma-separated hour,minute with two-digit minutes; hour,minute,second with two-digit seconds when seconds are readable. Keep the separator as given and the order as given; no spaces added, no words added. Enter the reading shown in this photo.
12,17
